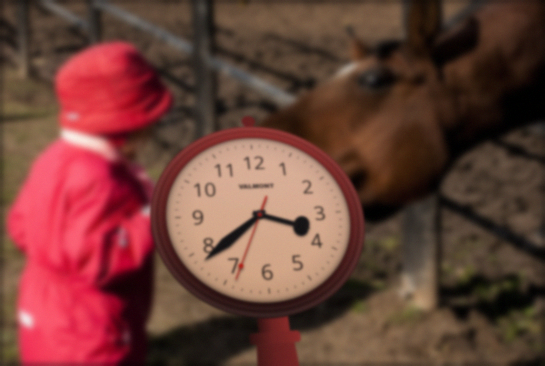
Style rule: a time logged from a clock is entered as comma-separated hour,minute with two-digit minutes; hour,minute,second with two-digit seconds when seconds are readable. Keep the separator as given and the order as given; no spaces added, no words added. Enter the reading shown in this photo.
3,38,34
